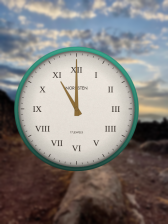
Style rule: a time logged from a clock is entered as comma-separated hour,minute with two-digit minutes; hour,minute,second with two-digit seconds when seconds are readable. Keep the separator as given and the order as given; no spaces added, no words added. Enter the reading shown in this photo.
11,00
